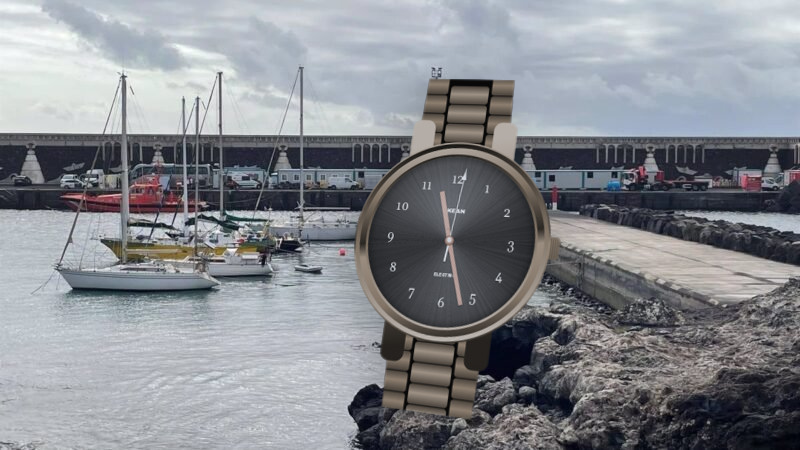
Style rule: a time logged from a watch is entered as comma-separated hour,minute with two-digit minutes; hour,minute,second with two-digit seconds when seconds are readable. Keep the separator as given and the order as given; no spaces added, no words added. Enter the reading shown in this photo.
11,27,01
